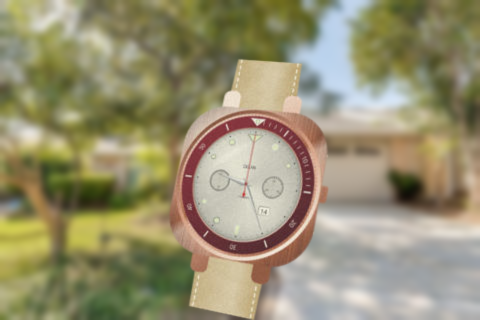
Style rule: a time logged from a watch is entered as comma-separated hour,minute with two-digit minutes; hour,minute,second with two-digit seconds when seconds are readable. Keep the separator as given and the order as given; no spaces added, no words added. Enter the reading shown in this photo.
9,25
